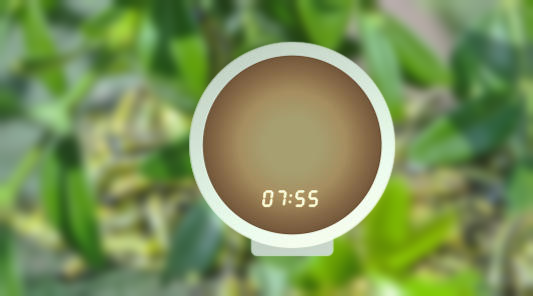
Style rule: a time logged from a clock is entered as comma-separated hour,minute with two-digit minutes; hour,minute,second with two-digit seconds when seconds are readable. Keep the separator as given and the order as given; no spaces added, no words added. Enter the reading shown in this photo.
7,55
